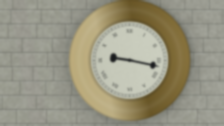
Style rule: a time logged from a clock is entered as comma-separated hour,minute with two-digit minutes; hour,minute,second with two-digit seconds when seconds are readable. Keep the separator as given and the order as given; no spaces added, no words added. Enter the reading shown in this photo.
9,17
